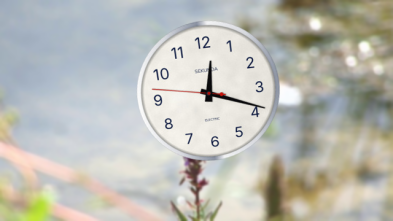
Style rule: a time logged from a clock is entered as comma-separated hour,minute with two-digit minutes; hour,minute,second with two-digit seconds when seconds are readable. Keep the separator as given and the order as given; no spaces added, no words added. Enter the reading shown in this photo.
12,18,47
